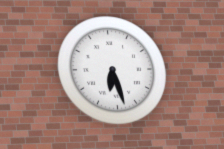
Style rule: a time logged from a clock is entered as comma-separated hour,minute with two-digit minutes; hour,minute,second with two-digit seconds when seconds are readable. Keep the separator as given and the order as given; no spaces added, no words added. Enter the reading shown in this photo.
6,28
